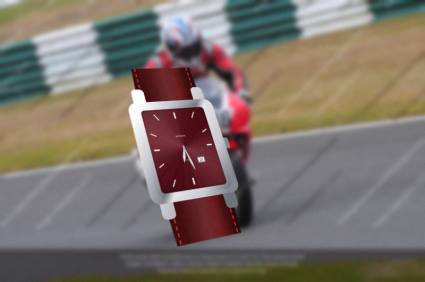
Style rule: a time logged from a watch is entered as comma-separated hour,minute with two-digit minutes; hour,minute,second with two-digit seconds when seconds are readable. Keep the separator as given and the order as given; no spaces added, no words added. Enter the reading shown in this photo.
6,28
